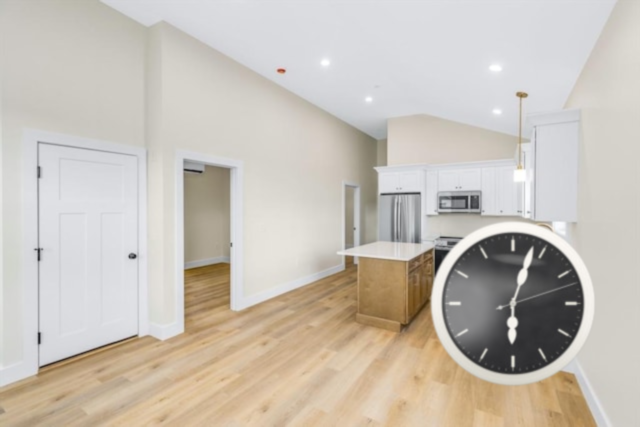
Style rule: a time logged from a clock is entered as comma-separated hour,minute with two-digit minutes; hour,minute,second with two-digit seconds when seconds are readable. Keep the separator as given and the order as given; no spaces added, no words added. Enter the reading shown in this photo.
6,03,12
